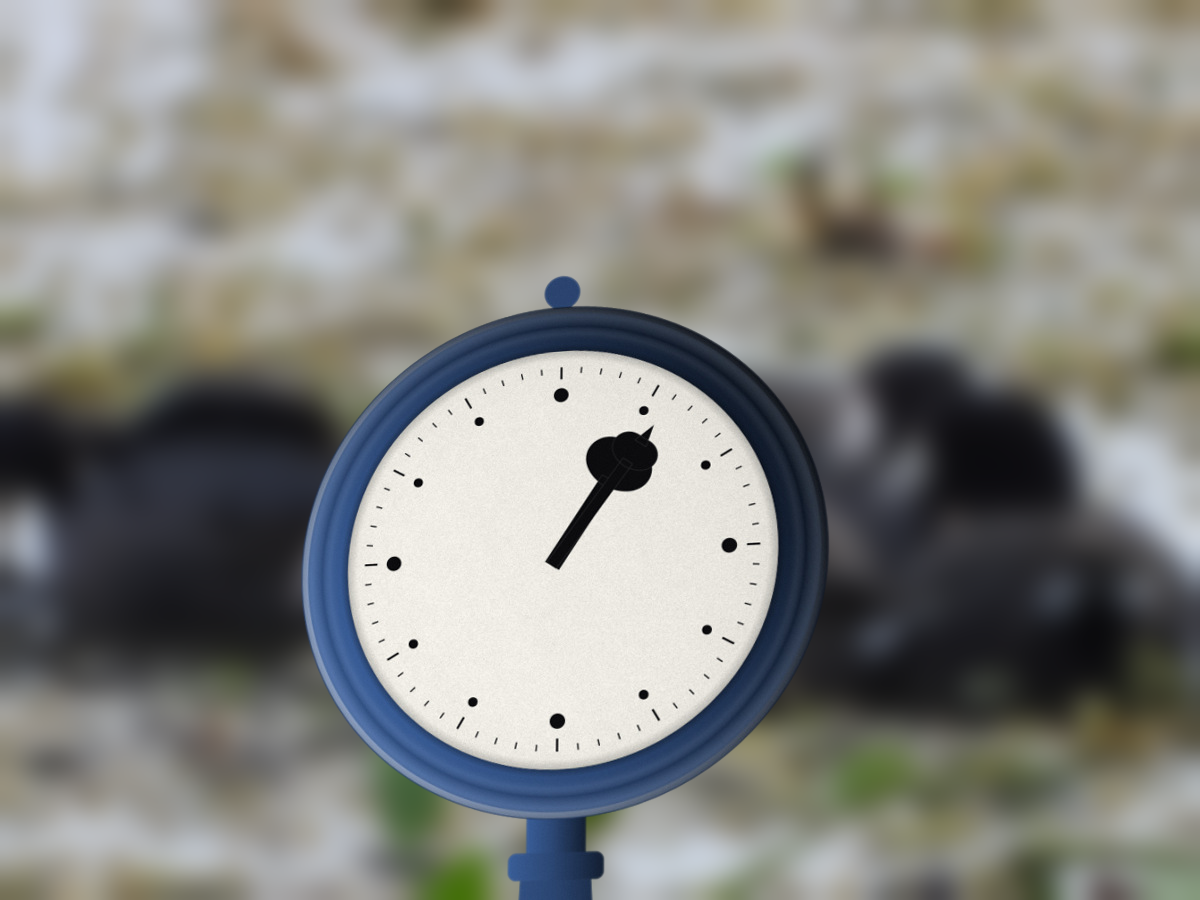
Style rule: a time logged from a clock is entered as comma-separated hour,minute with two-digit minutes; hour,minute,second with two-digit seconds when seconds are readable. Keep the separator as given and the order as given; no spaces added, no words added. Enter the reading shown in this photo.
1,06
